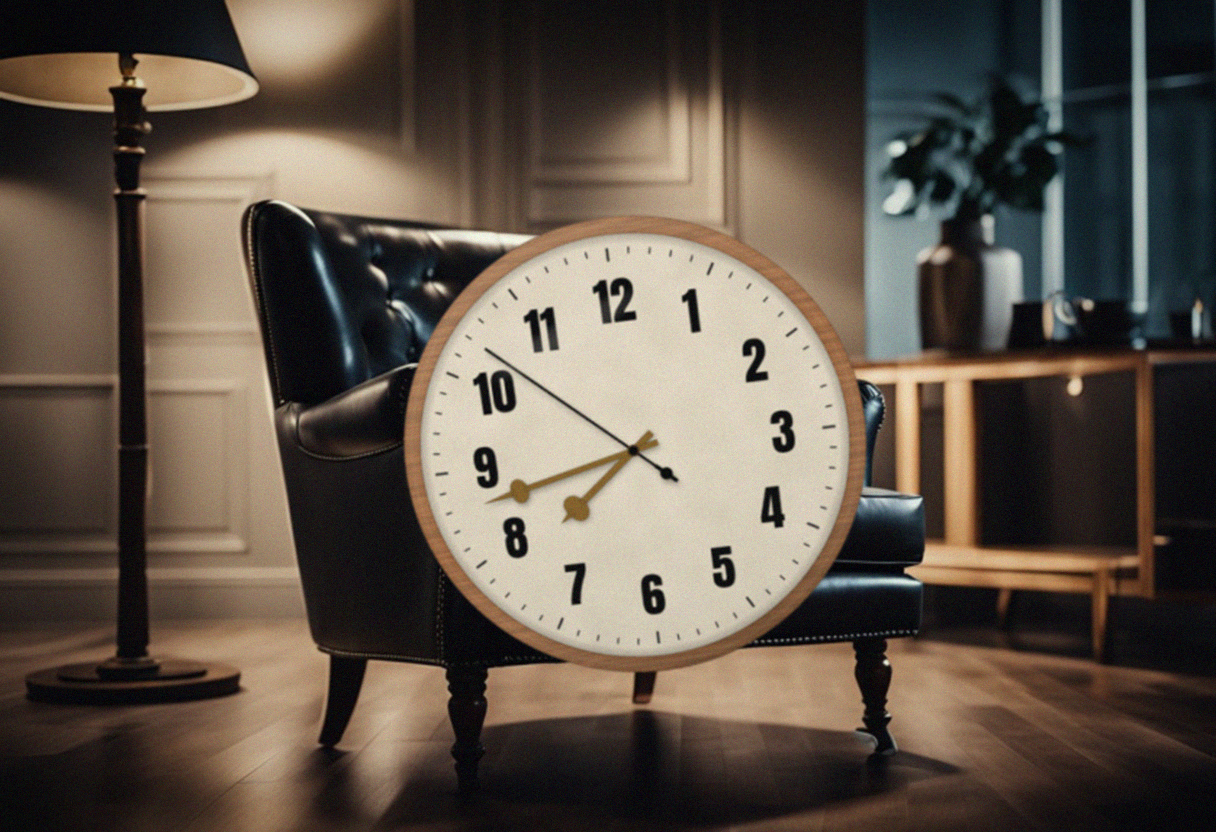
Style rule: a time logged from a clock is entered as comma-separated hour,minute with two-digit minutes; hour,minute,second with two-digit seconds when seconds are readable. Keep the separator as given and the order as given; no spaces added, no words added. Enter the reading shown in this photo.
7,42,52
